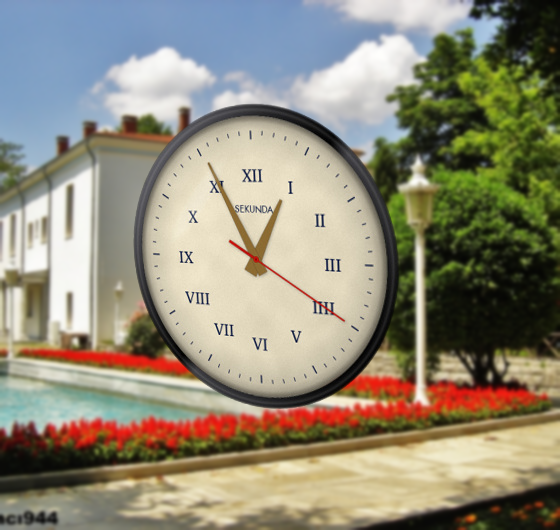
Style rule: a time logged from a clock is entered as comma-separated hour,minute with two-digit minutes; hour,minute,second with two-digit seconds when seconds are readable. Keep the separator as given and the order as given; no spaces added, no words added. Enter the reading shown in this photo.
12,55,20
